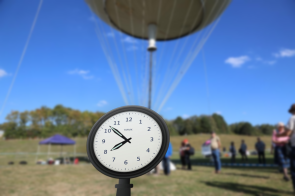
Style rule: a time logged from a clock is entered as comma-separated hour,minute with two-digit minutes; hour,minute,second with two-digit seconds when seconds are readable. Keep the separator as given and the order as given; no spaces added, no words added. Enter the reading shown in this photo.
7,52
